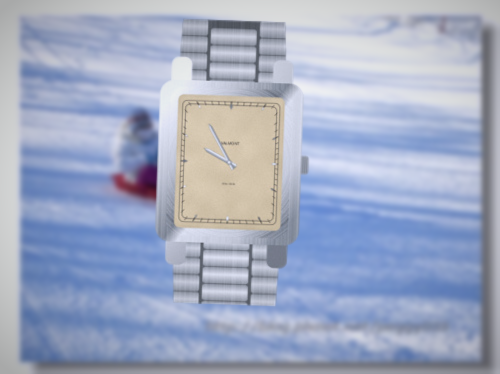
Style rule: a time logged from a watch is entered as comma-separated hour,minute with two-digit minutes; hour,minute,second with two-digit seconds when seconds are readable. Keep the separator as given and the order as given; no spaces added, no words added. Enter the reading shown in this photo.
9,55
